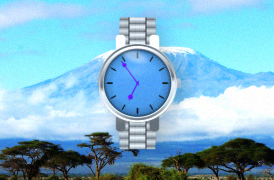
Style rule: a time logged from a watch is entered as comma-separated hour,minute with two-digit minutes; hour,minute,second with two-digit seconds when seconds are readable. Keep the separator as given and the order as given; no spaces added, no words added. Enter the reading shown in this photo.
6,54
